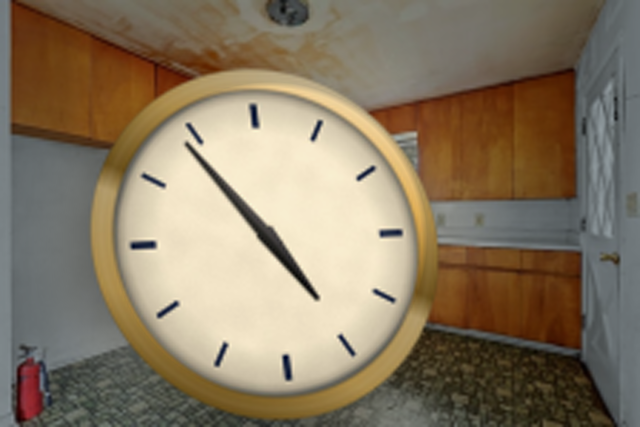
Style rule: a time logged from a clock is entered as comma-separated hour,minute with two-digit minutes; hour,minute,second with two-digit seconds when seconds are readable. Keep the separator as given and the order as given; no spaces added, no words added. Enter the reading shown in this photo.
4,54
